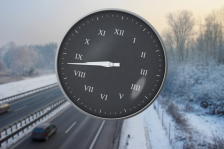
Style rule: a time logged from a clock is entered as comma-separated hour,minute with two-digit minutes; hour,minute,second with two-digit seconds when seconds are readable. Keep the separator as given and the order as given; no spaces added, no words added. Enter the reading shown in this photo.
8,43
